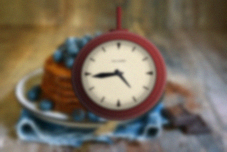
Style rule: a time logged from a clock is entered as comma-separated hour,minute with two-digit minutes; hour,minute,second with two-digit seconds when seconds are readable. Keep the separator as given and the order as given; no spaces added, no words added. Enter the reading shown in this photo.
4,44
